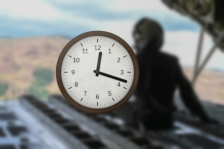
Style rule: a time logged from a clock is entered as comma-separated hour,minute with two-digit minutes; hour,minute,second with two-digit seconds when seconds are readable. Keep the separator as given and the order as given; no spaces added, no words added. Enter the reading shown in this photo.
12,18
